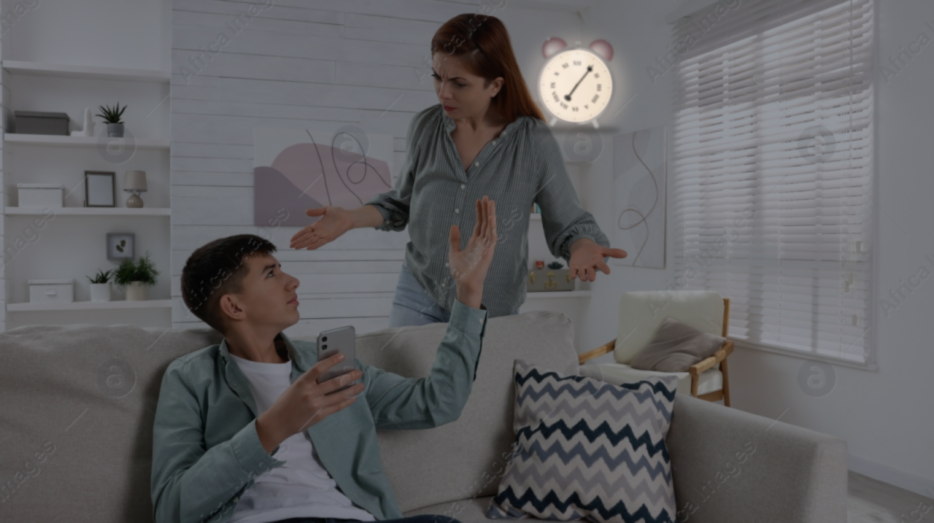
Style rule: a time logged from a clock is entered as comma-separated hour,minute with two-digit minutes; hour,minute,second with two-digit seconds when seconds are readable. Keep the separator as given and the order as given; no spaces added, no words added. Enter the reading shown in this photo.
7,06
